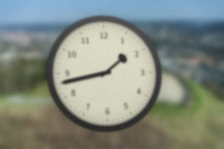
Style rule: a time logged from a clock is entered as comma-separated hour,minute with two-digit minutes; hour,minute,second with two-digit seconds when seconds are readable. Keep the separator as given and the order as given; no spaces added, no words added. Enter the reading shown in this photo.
1,43
